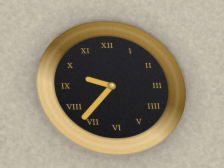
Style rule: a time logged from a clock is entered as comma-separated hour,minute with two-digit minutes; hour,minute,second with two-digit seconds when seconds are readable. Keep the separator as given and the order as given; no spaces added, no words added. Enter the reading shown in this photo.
9,37
